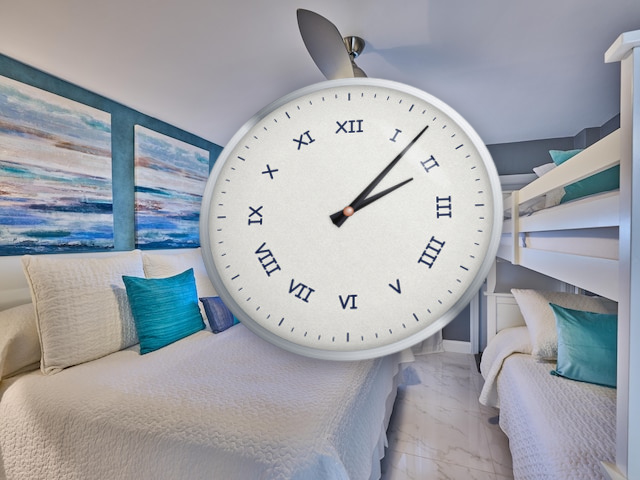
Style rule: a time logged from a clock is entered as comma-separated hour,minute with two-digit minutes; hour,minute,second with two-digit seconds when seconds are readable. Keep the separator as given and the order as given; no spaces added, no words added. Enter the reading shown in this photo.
2,07
